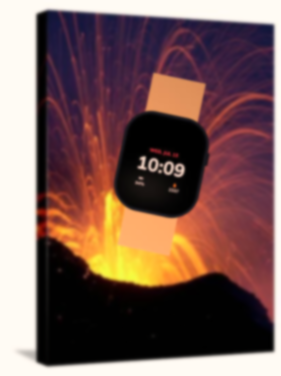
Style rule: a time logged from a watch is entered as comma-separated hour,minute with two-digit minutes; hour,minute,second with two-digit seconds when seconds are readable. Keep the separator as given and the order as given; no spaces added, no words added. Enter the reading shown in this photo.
10,09
